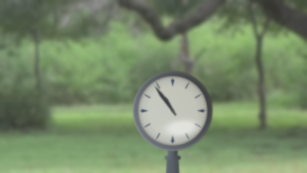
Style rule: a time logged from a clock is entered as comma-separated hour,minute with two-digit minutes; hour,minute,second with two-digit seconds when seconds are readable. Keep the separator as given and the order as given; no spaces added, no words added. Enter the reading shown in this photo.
10,54
